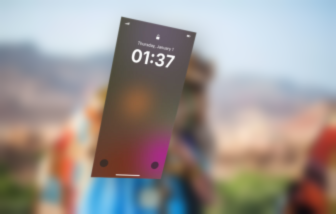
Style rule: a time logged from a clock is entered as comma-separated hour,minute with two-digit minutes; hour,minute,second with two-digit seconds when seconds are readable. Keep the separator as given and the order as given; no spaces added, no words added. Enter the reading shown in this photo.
1,37
